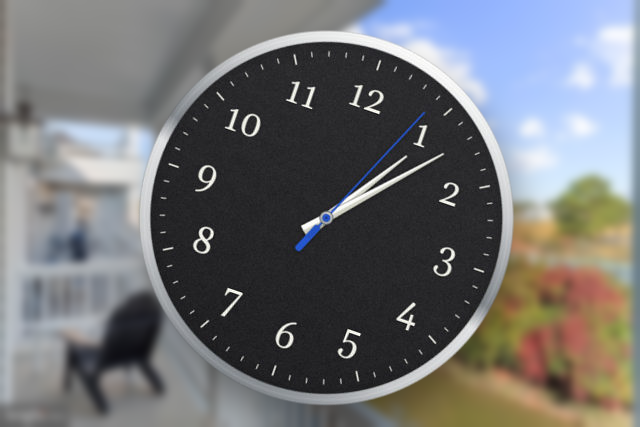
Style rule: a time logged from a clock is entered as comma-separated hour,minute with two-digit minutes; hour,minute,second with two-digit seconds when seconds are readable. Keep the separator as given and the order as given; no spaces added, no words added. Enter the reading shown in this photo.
1,07,04
